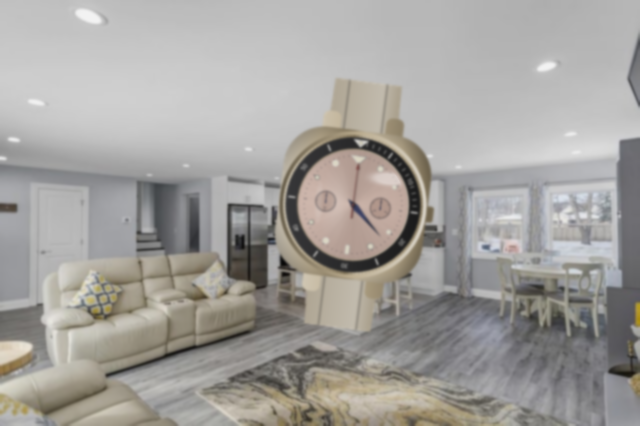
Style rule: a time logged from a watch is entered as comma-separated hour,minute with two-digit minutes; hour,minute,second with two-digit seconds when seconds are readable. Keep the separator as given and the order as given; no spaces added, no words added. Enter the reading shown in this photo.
4,22
